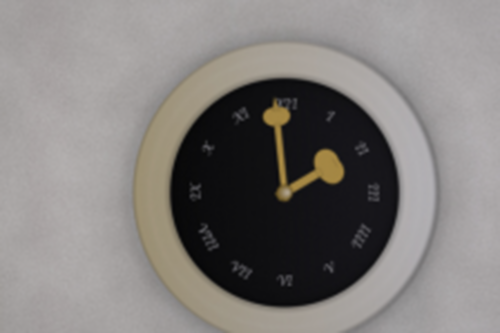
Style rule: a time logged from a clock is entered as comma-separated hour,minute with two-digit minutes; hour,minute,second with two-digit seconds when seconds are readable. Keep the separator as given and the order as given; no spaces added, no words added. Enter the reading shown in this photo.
1,59
